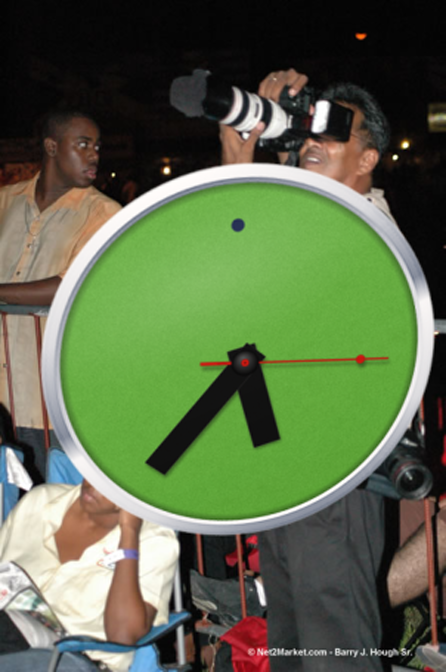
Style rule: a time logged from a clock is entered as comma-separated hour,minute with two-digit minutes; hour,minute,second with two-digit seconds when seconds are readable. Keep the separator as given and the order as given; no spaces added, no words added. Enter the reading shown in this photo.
5,37,16
